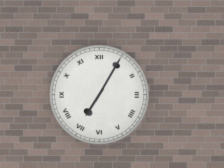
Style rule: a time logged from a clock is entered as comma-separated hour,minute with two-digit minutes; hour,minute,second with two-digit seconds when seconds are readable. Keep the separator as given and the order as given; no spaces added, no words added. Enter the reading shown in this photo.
7,05
